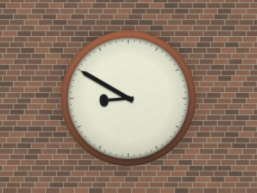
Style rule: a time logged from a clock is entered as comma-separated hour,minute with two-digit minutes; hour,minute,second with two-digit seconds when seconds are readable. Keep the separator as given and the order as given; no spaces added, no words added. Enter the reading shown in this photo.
8,50
